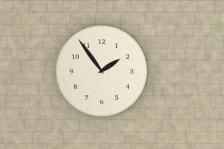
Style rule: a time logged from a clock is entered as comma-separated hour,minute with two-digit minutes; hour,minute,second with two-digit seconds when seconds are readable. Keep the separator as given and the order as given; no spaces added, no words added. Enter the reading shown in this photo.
1,54
